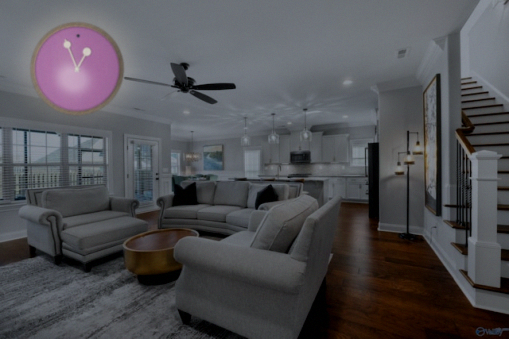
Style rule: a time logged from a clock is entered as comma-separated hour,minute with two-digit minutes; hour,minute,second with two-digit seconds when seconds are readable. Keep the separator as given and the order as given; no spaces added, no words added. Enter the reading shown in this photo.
12,56
